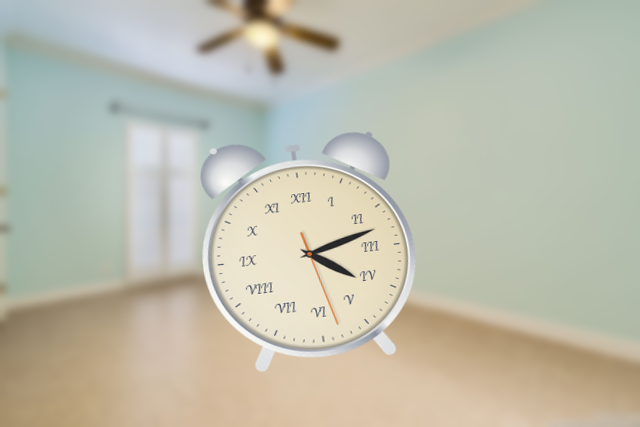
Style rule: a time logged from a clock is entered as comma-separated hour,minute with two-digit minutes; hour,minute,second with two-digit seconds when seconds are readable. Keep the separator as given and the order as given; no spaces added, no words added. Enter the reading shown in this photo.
4,12,28
